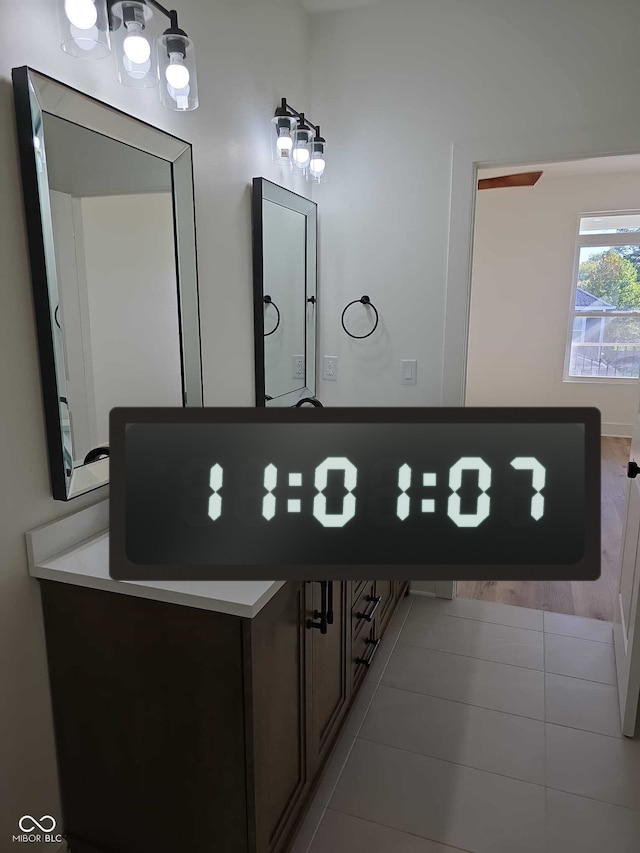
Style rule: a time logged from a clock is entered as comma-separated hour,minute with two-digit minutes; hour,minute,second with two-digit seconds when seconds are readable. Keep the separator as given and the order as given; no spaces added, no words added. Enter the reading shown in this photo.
11,01,07
